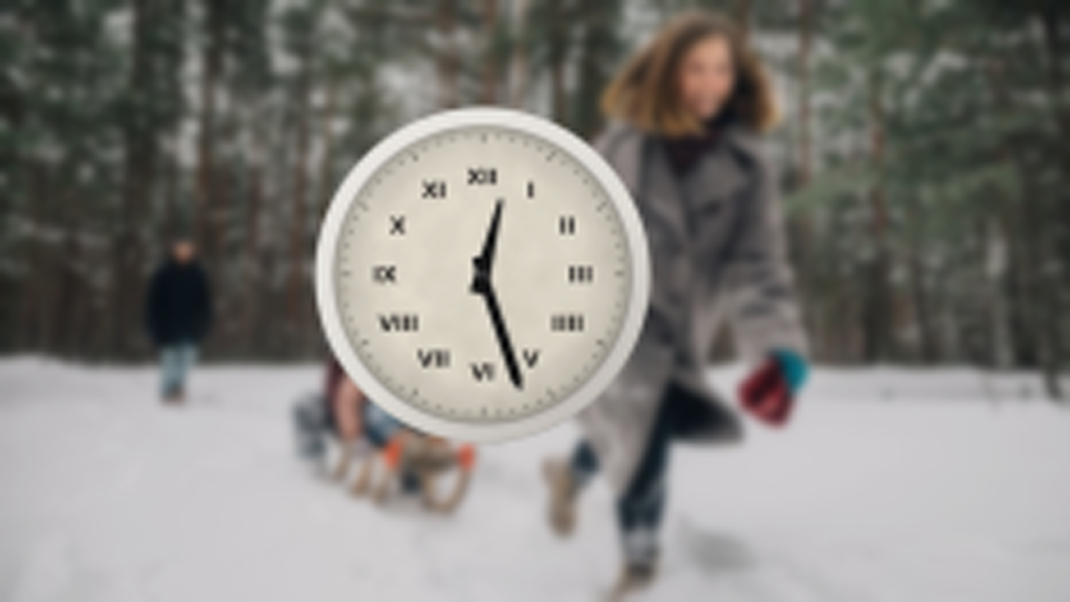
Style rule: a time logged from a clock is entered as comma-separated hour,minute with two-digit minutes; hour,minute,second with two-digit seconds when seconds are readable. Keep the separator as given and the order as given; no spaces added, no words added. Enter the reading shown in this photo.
12,27
